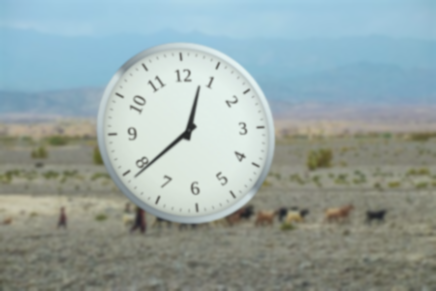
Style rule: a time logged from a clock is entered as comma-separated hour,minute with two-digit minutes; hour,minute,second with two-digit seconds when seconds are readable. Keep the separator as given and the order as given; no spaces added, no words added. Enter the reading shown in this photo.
12,39
